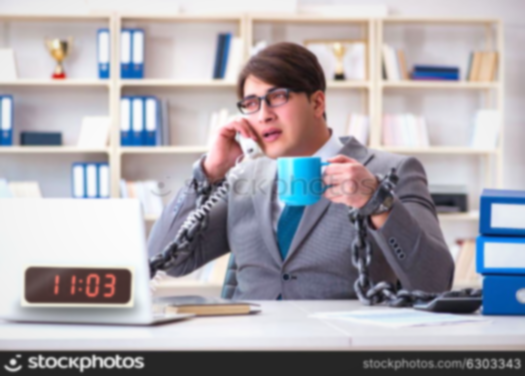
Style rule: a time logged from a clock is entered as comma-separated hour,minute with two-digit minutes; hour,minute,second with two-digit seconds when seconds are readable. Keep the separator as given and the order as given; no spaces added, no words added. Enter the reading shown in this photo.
11,03
